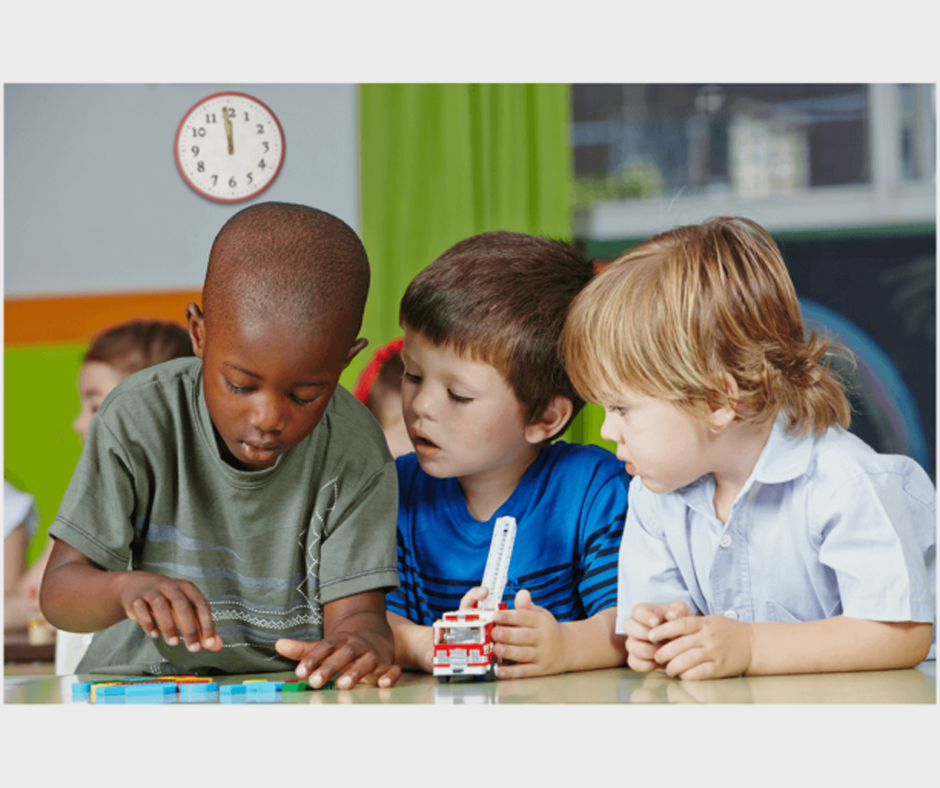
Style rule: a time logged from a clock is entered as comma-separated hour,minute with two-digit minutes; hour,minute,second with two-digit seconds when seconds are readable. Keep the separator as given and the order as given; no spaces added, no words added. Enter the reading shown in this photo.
11,59
